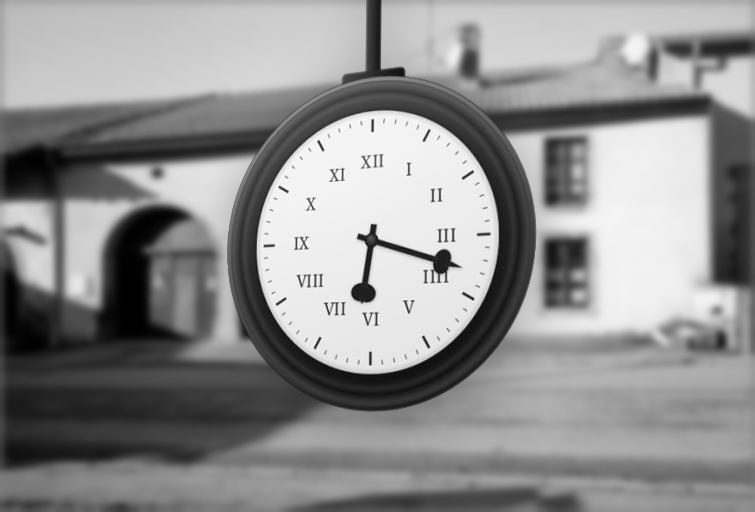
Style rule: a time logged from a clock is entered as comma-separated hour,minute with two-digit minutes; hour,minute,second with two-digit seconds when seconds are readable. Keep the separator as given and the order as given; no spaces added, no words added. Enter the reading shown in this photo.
6,18
